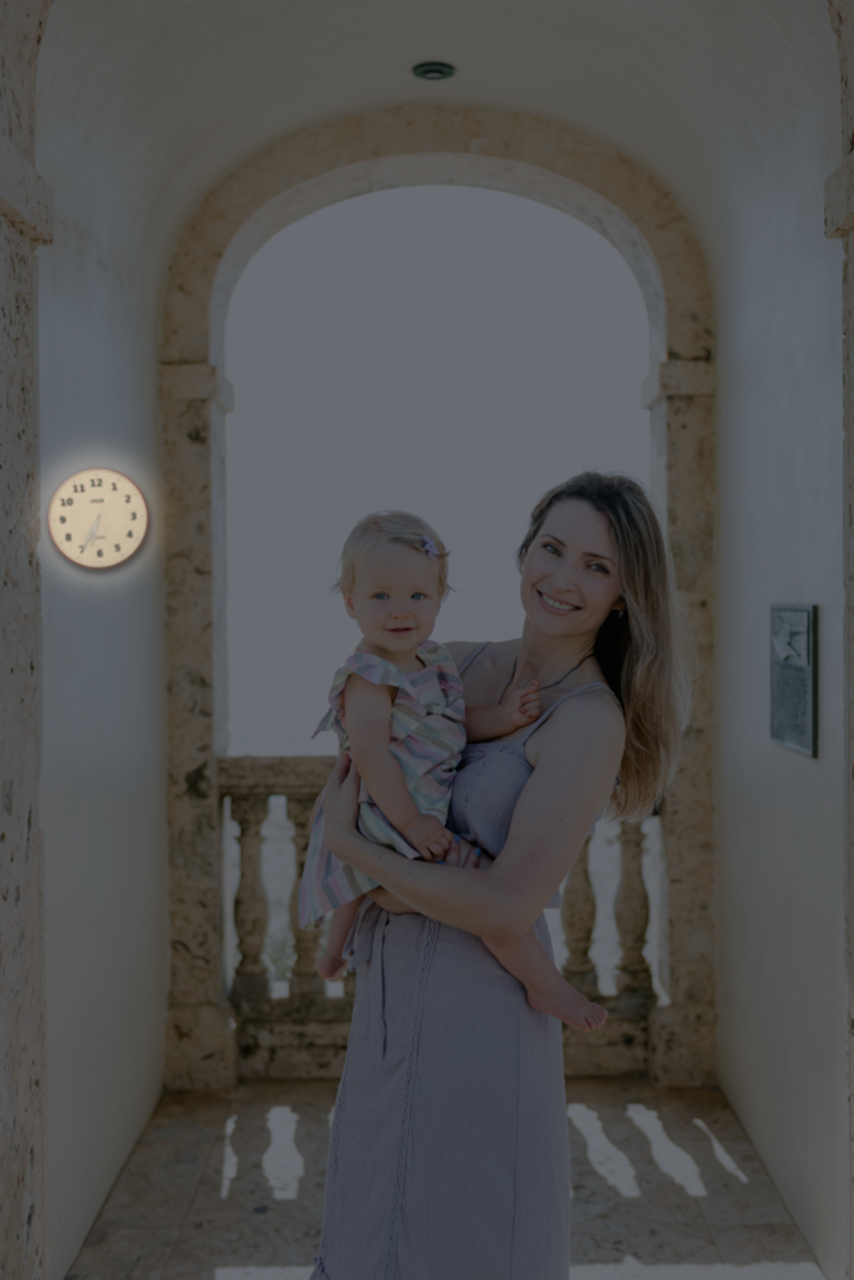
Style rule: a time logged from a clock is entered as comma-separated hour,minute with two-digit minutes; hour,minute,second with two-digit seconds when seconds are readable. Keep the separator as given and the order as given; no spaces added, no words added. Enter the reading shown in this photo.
6,35
